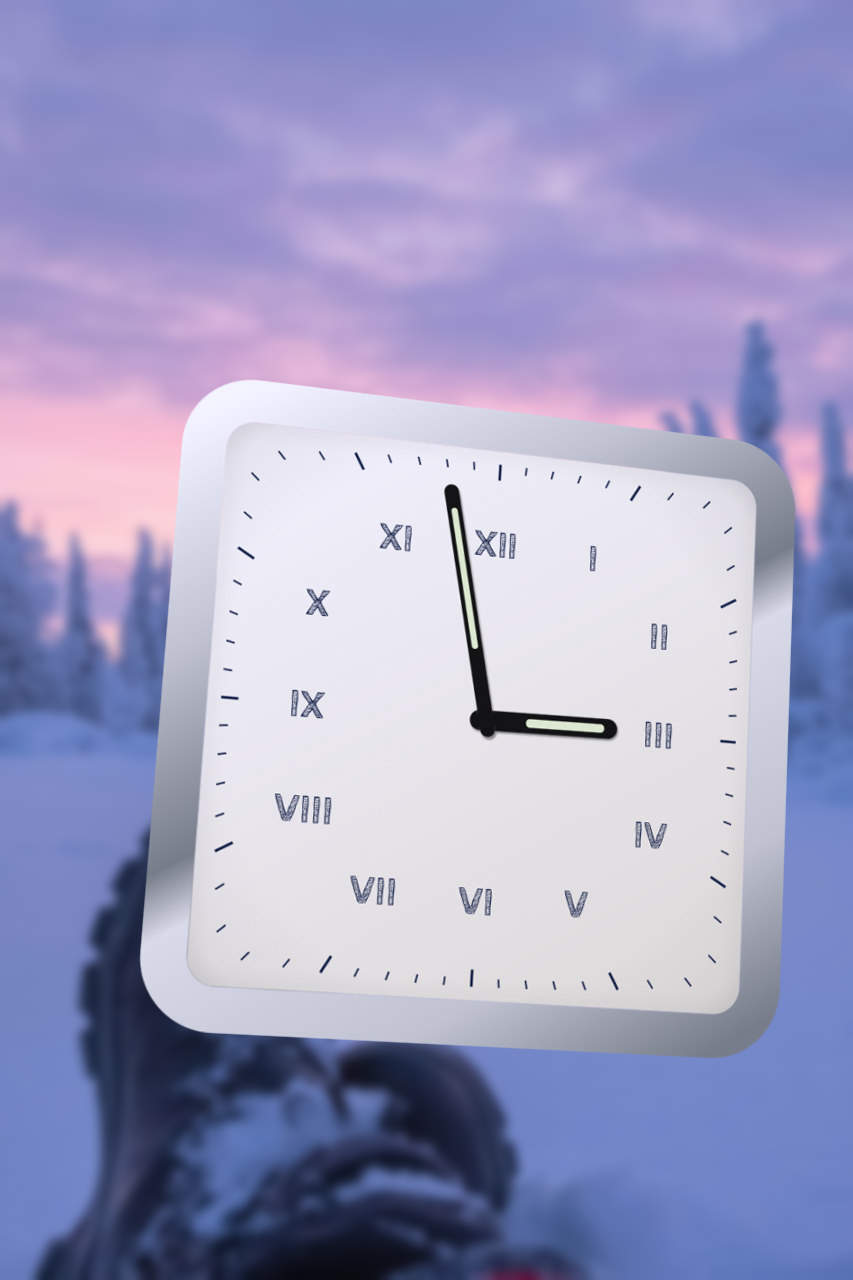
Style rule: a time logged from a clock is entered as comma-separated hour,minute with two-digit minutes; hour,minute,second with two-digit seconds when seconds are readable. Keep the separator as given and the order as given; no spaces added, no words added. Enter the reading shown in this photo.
2,58
